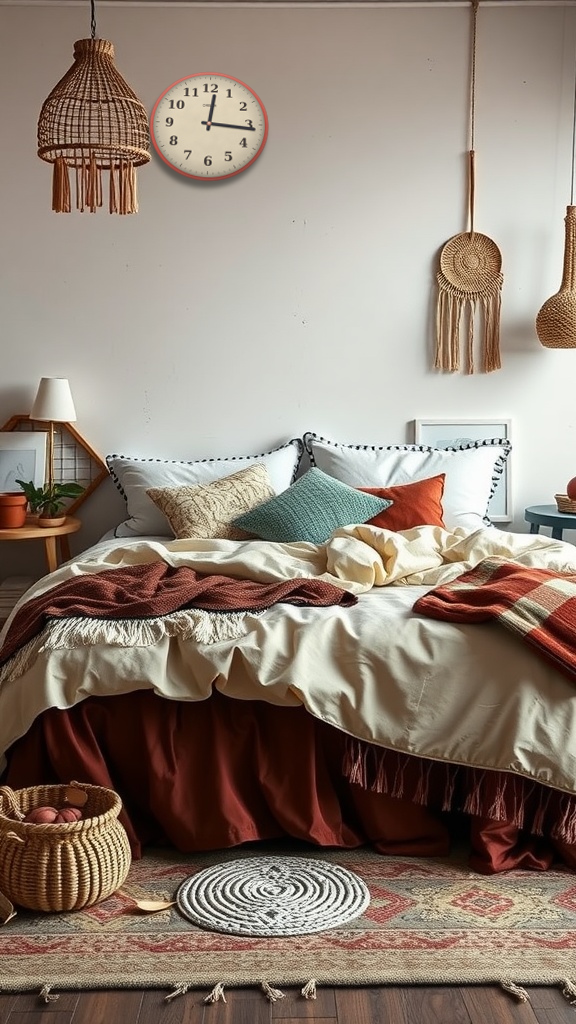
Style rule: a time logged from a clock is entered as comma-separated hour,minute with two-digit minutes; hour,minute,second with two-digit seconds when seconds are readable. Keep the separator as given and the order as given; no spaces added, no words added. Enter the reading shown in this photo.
12,16
